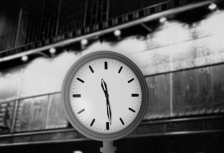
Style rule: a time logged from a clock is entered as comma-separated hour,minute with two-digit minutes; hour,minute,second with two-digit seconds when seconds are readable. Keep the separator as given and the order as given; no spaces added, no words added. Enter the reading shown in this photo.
11,29
